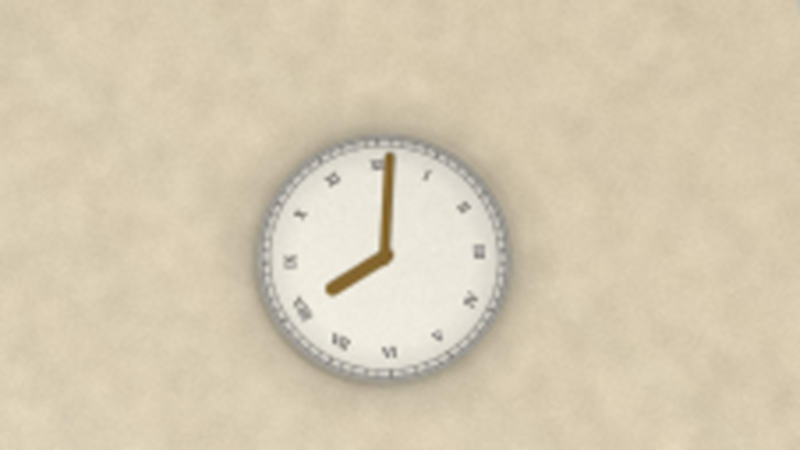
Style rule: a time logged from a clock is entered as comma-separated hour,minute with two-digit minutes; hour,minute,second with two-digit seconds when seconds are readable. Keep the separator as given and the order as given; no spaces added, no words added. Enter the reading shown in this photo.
8,01
